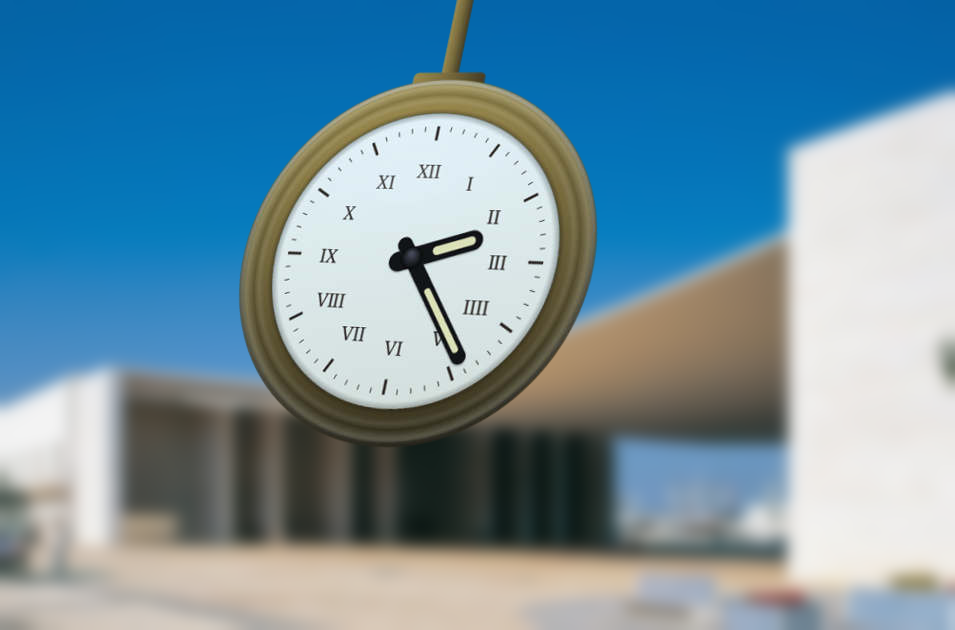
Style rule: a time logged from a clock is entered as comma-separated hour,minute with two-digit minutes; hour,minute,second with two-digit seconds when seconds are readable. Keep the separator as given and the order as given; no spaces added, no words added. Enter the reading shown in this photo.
2,24
